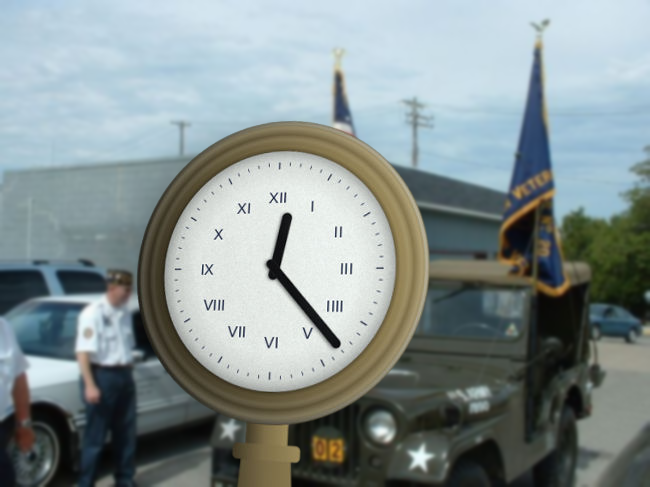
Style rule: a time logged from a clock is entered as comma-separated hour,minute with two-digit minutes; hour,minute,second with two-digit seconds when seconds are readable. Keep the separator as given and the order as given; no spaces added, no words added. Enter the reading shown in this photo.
12,23
